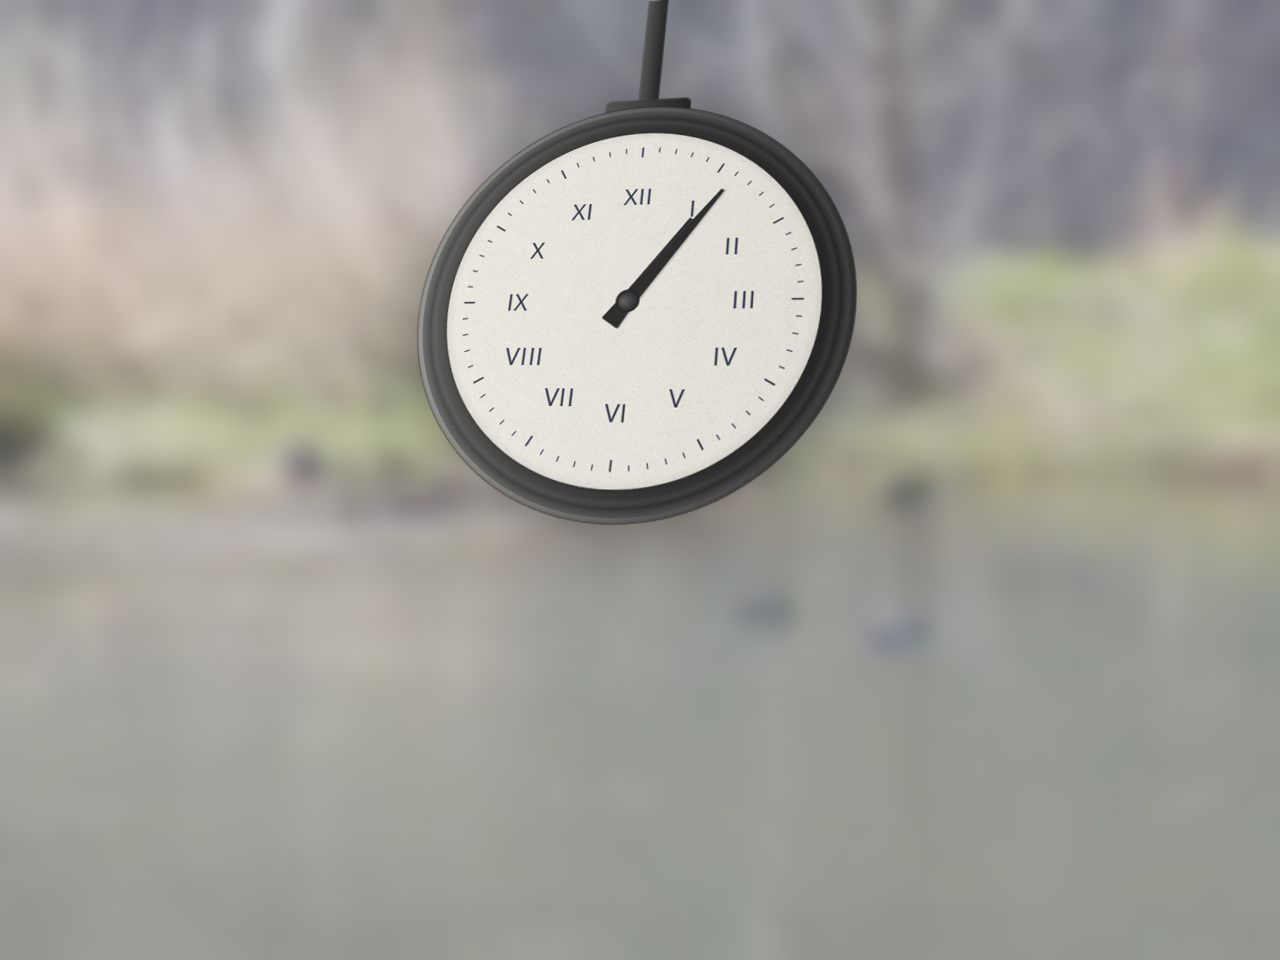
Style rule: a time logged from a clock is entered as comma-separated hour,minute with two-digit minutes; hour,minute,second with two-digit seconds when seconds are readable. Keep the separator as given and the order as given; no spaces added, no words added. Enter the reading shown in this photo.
1,06
